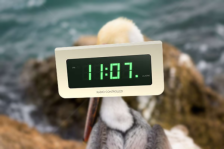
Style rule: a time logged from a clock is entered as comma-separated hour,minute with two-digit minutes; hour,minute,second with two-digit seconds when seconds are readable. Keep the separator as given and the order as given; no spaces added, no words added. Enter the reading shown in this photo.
11,07
